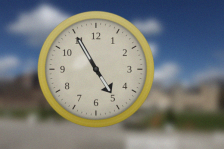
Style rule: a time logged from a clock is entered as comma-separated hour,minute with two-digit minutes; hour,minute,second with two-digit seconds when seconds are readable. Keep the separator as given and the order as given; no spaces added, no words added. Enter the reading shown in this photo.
4,55
